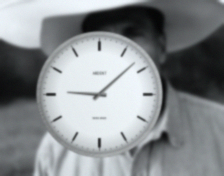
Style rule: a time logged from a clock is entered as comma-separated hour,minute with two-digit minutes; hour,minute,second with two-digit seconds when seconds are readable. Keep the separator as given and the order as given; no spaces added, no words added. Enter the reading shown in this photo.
9,08
